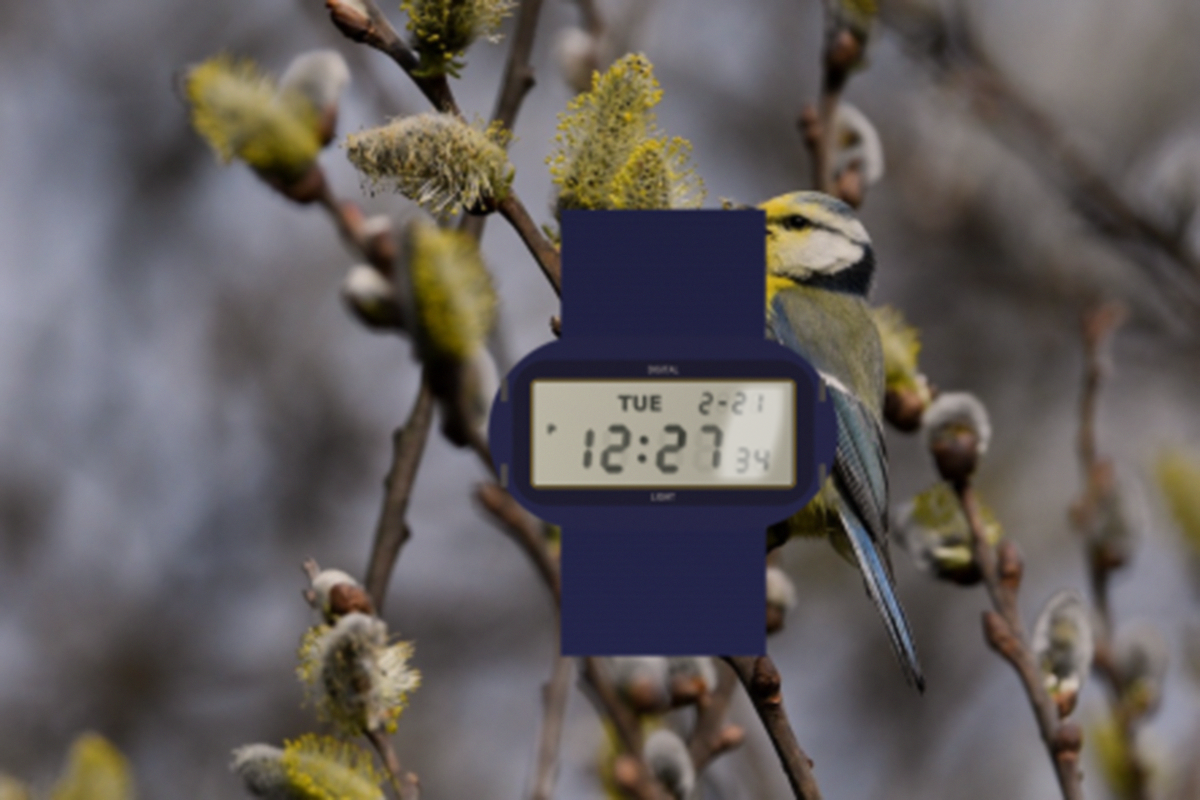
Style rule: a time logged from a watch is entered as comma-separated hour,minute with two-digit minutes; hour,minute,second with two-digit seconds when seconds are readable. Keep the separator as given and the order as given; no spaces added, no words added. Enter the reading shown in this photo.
12,27,34
